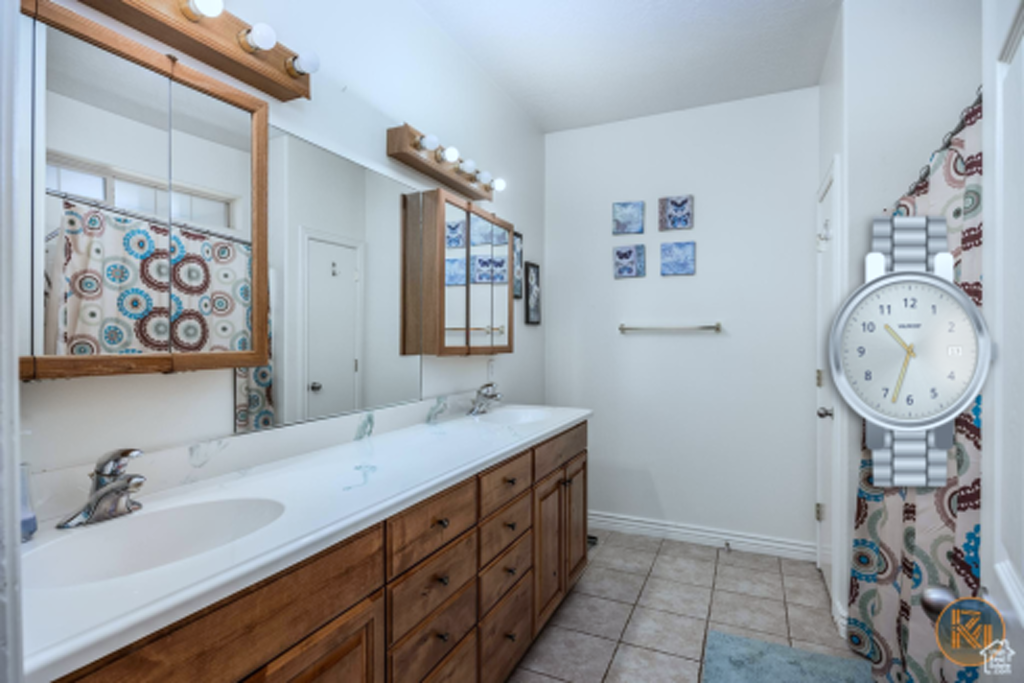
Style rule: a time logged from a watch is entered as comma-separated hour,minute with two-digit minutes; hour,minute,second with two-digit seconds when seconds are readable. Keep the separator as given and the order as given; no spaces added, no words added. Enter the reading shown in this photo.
10,33
